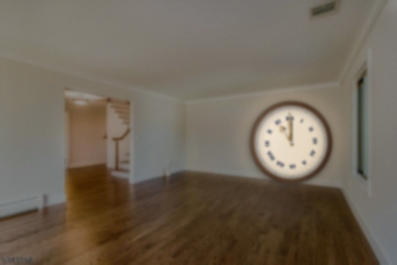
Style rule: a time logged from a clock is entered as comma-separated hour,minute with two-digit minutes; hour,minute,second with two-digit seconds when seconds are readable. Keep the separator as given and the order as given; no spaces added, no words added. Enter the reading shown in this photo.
11,00
